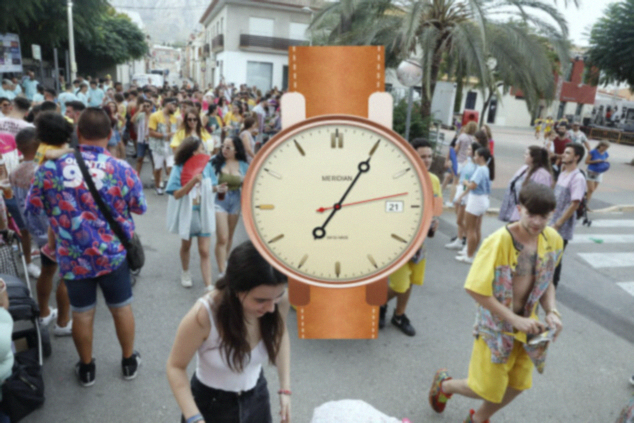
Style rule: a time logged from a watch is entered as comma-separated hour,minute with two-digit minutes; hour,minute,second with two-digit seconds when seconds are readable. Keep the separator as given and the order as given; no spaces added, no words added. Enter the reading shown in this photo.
7,05,13
